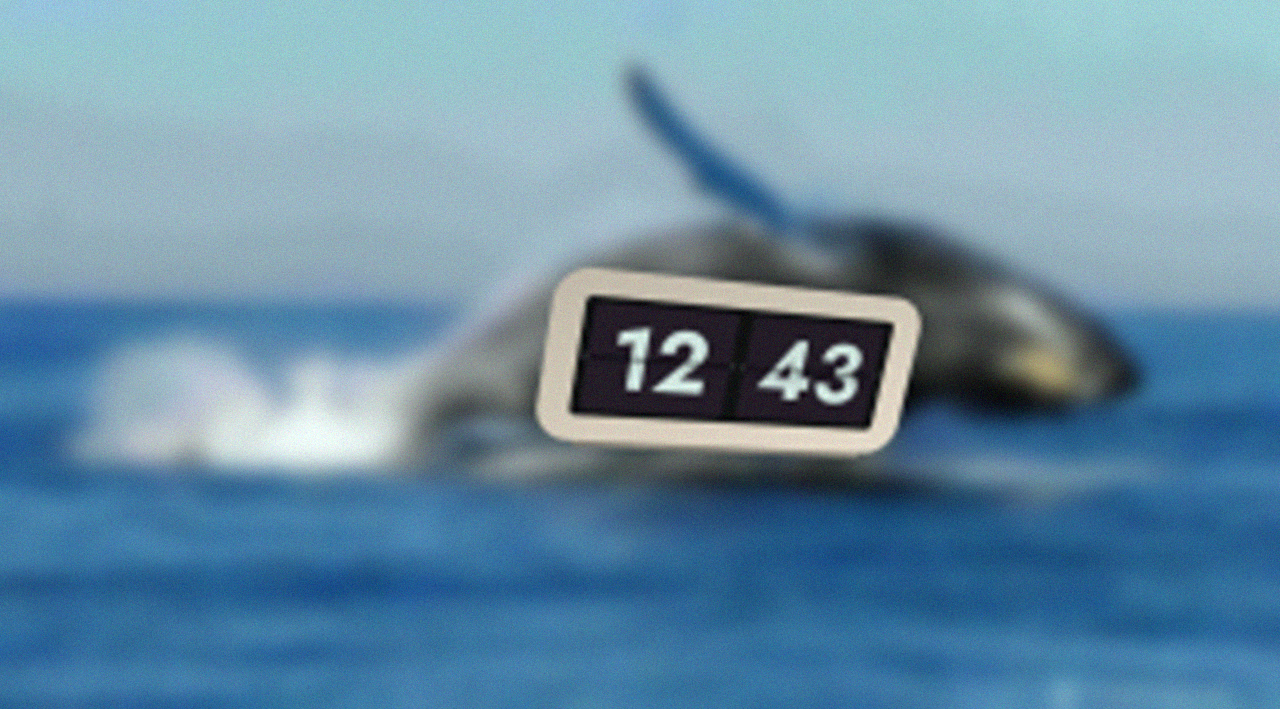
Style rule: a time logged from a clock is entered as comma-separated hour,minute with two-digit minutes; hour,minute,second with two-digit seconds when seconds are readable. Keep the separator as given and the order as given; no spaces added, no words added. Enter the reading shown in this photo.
12,43
